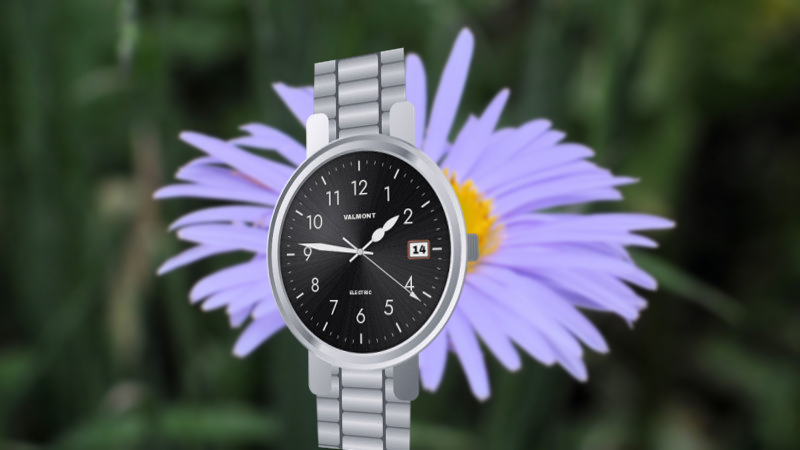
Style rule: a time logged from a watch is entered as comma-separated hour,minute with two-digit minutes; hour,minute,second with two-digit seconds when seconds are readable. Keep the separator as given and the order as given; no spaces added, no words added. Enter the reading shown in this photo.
1,46,21
